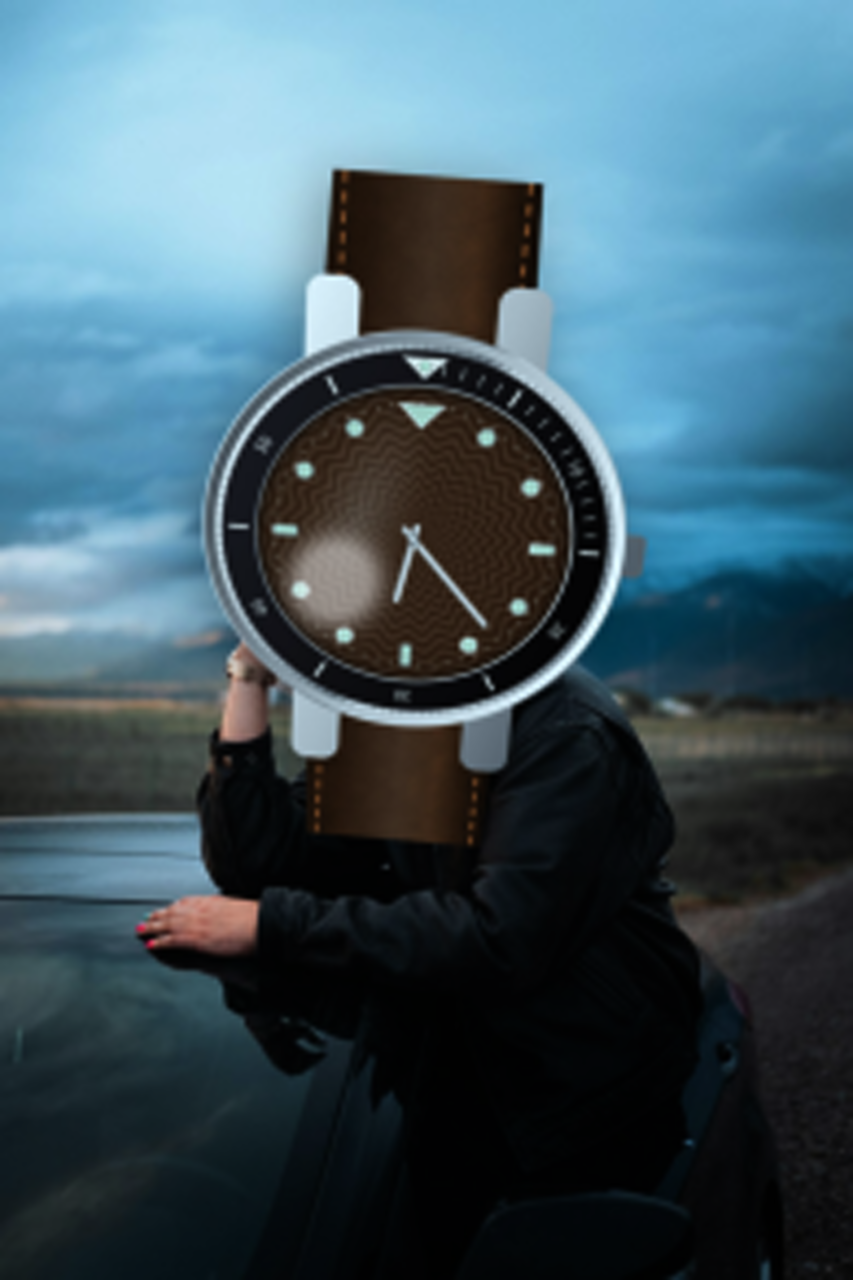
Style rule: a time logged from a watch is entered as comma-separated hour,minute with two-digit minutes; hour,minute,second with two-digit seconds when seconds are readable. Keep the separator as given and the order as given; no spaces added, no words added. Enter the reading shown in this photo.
6,23
